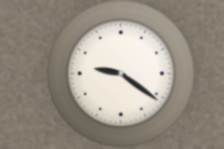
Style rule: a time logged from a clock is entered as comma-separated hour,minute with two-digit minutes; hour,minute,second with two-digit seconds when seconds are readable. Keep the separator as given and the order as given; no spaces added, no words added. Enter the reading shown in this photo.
9,21
